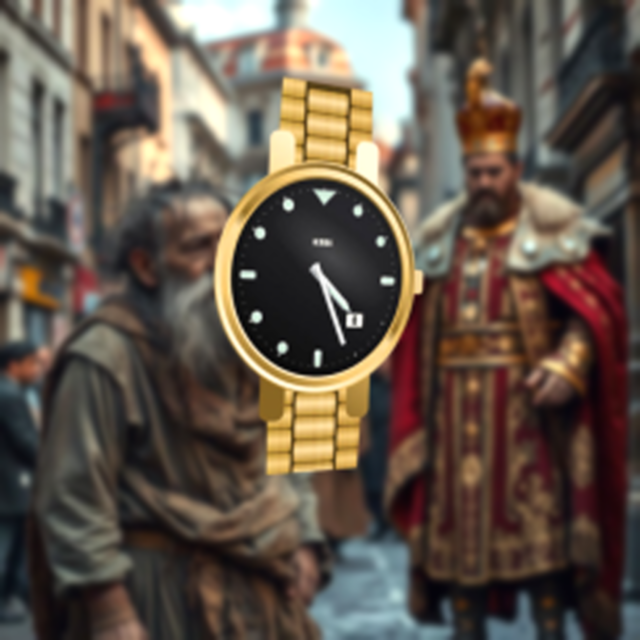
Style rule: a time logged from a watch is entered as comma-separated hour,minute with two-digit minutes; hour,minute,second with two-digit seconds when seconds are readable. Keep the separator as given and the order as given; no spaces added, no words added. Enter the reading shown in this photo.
4,26
